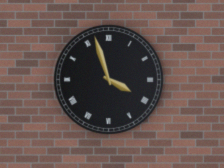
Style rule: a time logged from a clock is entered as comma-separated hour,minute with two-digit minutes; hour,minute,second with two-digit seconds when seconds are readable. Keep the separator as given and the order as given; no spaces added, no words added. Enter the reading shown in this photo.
3,57
